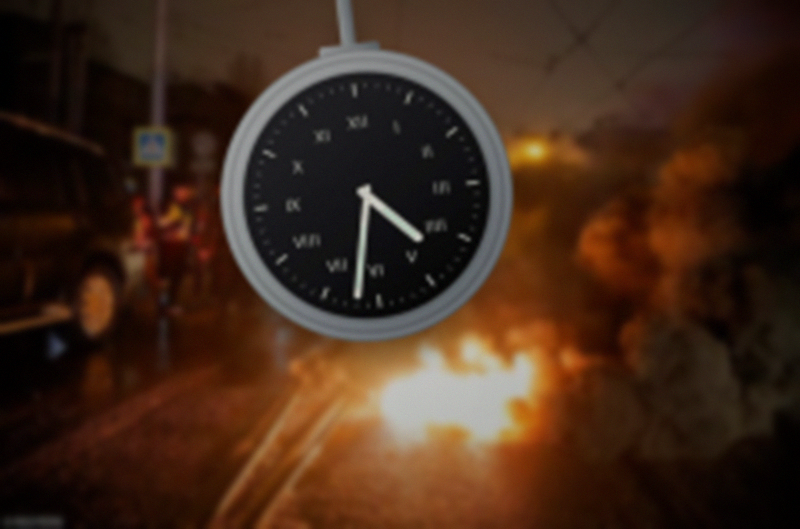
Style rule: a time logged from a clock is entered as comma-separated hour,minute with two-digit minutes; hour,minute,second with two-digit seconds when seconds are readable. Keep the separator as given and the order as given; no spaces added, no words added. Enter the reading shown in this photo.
4,32
